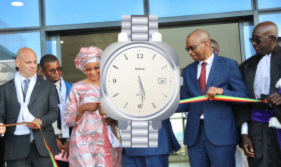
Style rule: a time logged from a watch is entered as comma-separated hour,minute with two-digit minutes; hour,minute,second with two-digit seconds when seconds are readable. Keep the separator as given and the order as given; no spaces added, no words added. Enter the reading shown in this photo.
5,29
